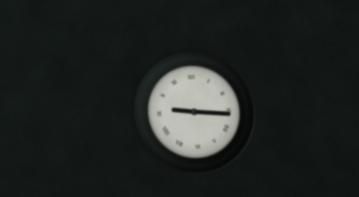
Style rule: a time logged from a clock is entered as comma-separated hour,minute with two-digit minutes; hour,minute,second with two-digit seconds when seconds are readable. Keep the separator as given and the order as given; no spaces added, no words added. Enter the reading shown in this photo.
9,16
